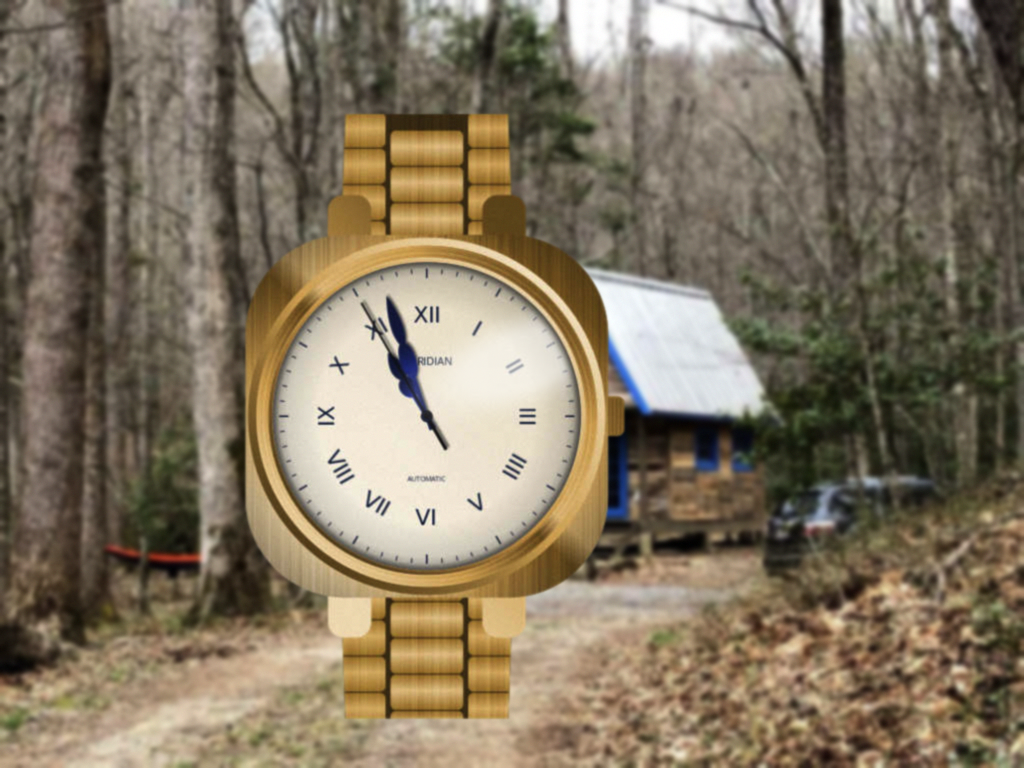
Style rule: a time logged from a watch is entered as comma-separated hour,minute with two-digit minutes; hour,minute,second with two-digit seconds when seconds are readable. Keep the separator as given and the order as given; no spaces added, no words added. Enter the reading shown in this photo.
10,56,55
